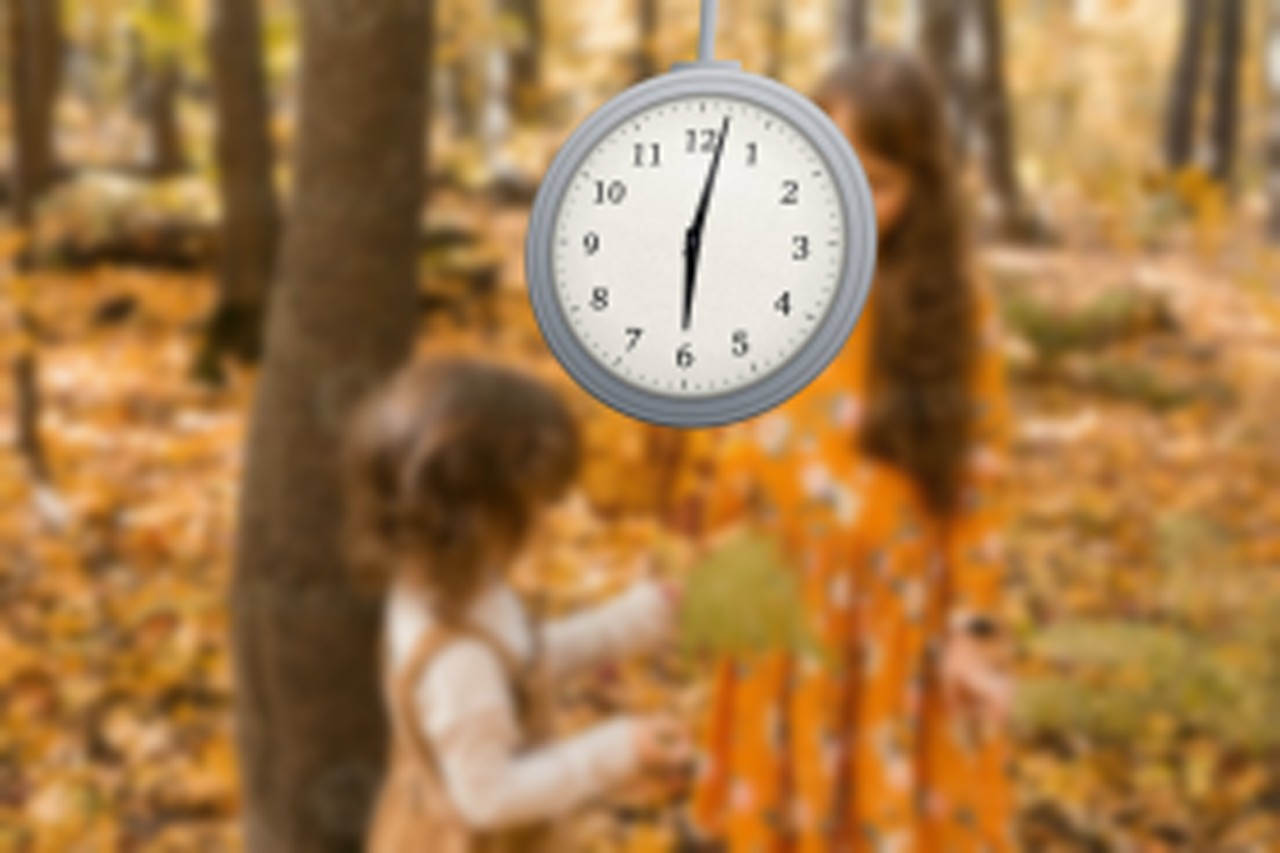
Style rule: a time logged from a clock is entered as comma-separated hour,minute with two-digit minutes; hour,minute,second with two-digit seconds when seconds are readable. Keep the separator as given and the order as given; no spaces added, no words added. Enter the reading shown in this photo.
6,02
